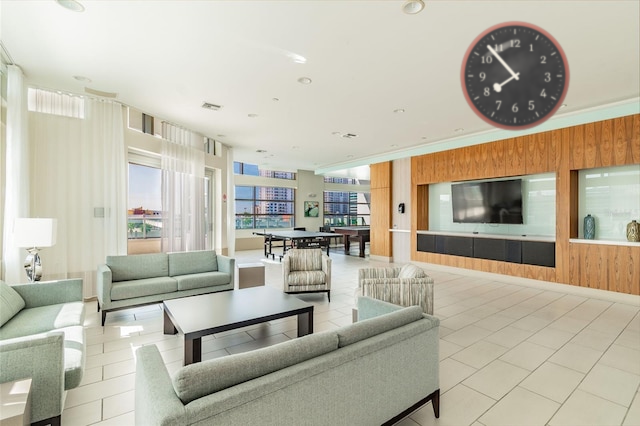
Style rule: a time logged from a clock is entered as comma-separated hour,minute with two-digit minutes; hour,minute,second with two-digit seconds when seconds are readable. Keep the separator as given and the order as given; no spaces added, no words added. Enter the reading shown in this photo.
7,53
